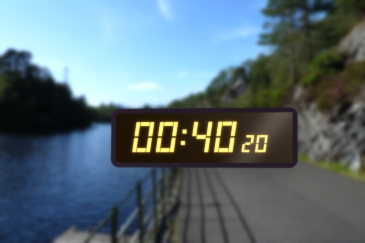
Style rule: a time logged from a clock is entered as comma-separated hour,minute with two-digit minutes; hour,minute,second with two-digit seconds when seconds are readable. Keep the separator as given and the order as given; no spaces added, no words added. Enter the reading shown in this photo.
0,40,20
